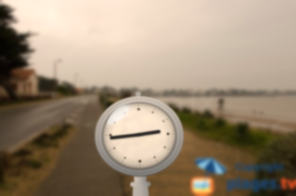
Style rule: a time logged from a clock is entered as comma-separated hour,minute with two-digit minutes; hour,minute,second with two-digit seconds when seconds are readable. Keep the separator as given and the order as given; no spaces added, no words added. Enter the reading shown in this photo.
2,44
